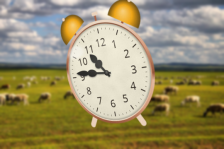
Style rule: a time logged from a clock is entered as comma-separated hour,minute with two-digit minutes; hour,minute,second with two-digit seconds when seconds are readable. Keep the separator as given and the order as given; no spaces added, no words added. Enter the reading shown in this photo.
10,46
